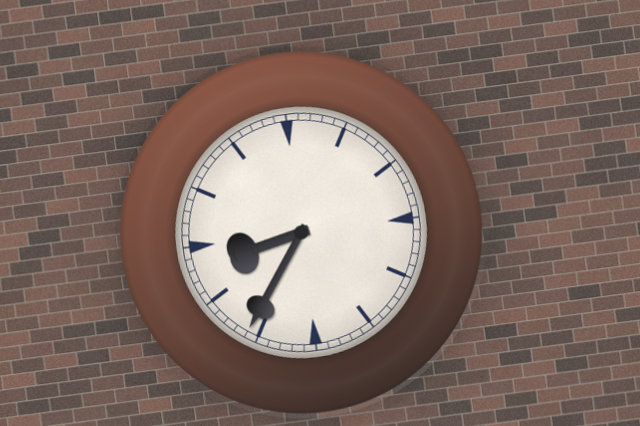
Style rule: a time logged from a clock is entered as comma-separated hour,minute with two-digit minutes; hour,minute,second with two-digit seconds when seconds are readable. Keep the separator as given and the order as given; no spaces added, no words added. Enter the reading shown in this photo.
8,36
